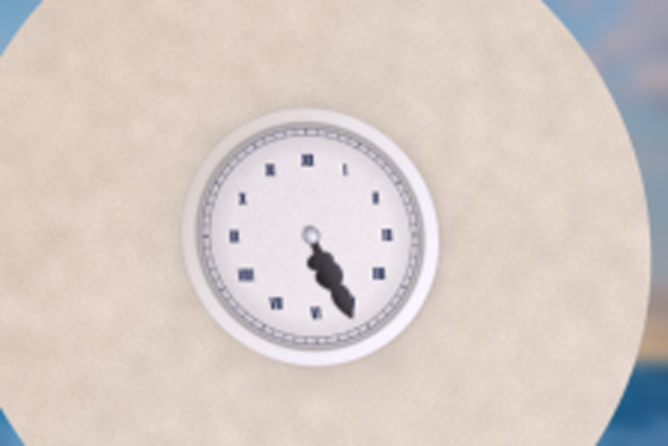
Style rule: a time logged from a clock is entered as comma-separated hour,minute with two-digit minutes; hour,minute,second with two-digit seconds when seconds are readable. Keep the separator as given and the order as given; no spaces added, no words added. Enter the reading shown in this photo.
5,26
